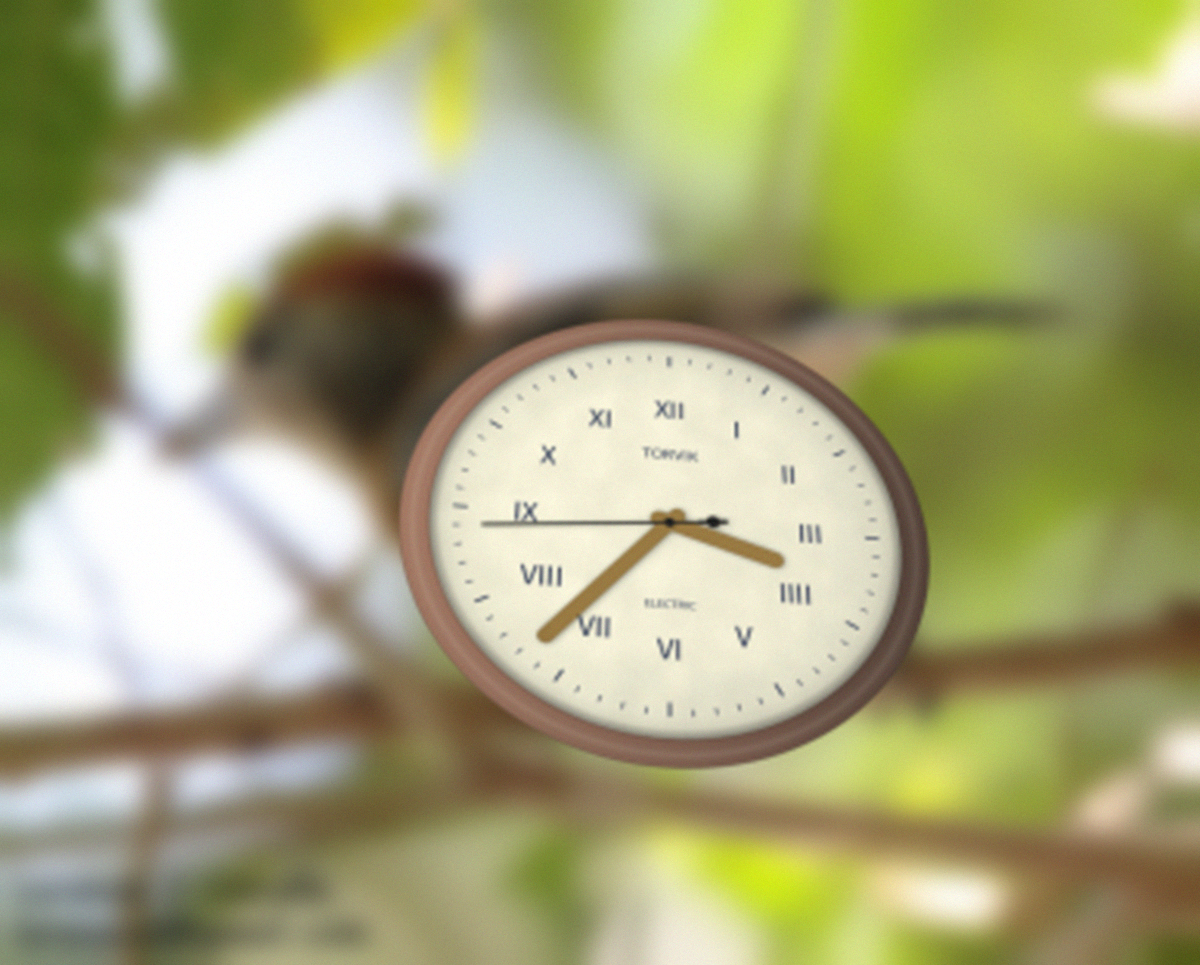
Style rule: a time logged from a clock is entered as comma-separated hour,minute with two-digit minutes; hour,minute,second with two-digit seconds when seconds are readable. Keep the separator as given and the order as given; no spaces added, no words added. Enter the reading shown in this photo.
3,36,44
